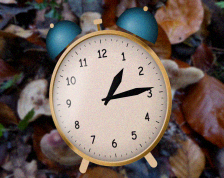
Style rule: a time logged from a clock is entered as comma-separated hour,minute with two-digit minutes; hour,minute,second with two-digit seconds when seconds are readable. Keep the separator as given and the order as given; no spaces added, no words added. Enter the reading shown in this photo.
1,14
